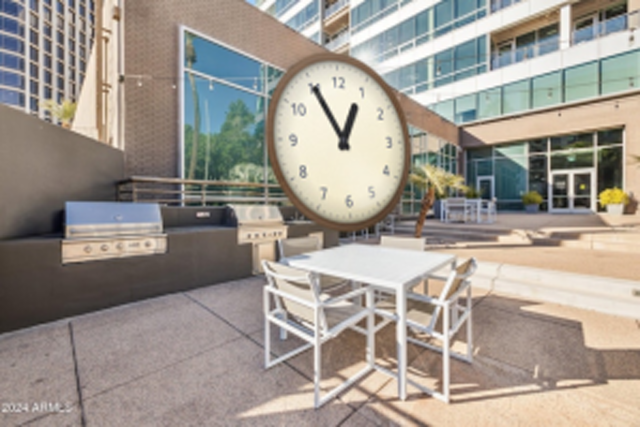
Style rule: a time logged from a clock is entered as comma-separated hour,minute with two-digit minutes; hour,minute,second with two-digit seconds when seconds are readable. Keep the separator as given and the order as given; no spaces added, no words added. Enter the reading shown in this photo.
12,55
